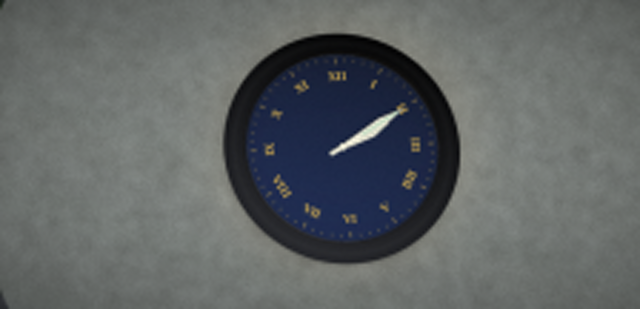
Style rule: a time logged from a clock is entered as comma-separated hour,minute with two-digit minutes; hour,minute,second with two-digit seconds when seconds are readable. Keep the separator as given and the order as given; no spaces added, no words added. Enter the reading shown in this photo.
2,10
